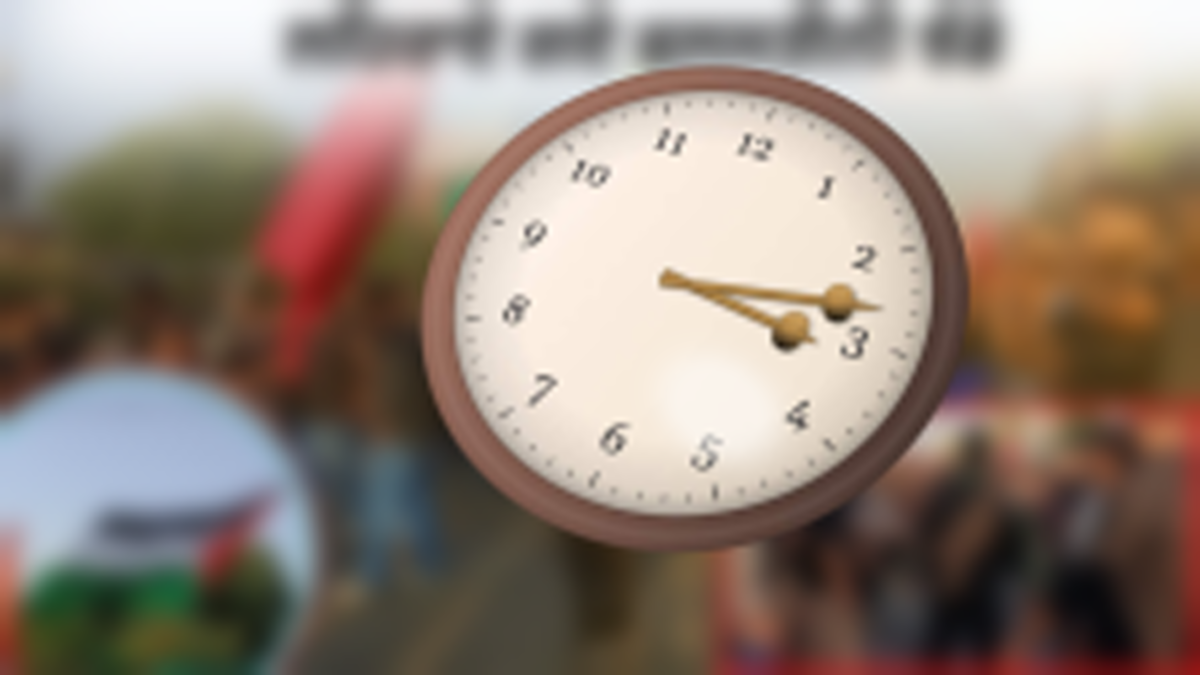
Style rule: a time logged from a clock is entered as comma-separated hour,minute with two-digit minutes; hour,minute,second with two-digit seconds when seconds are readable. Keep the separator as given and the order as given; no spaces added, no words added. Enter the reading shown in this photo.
3,13
